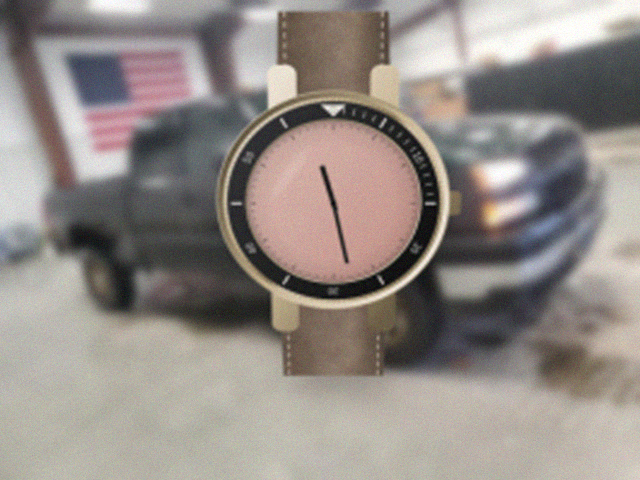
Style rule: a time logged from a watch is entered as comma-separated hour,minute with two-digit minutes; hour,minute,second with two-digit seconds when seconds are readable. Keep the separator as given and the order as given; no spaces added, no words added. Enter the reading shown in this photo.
11,28
